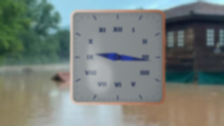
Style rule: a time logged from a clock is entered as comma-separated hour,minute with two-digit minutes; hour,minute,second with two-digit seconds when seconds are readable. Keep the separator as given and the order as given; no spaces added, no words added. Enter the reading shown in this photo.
9,16
